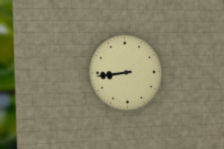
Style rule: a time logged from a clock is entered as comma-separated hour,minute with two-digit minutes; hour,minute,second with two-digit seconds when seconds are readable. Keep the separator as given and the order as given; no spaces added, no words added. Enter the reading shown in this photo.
8,44
